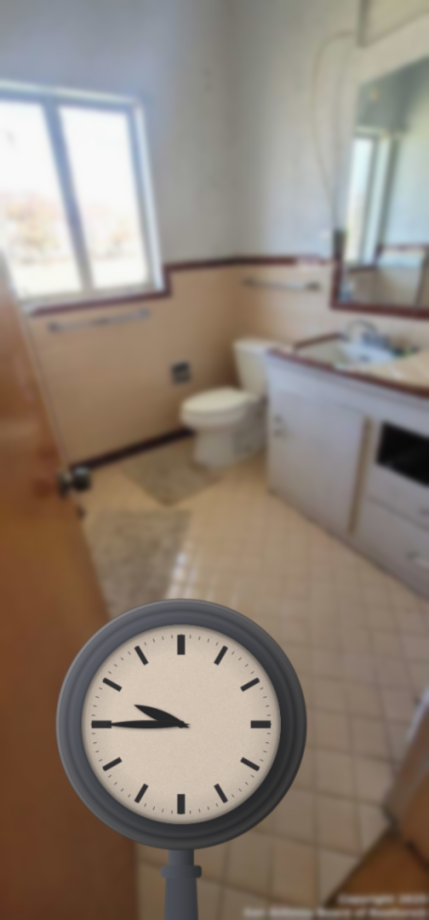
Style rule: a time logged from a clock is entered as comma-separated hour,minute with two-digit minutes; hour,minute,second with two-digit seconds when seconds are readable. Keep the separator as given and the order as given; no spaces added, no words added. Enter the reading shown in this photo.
9,45
